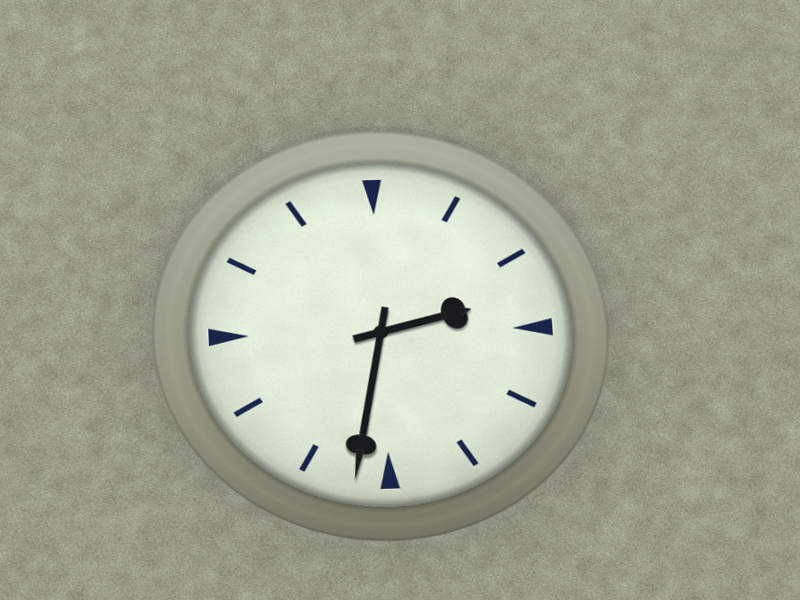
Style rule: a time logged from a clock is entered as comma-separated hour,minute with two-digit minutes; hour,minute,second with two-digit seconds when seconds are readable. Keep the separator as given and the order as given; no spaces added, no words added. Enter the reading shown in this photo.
2,32
